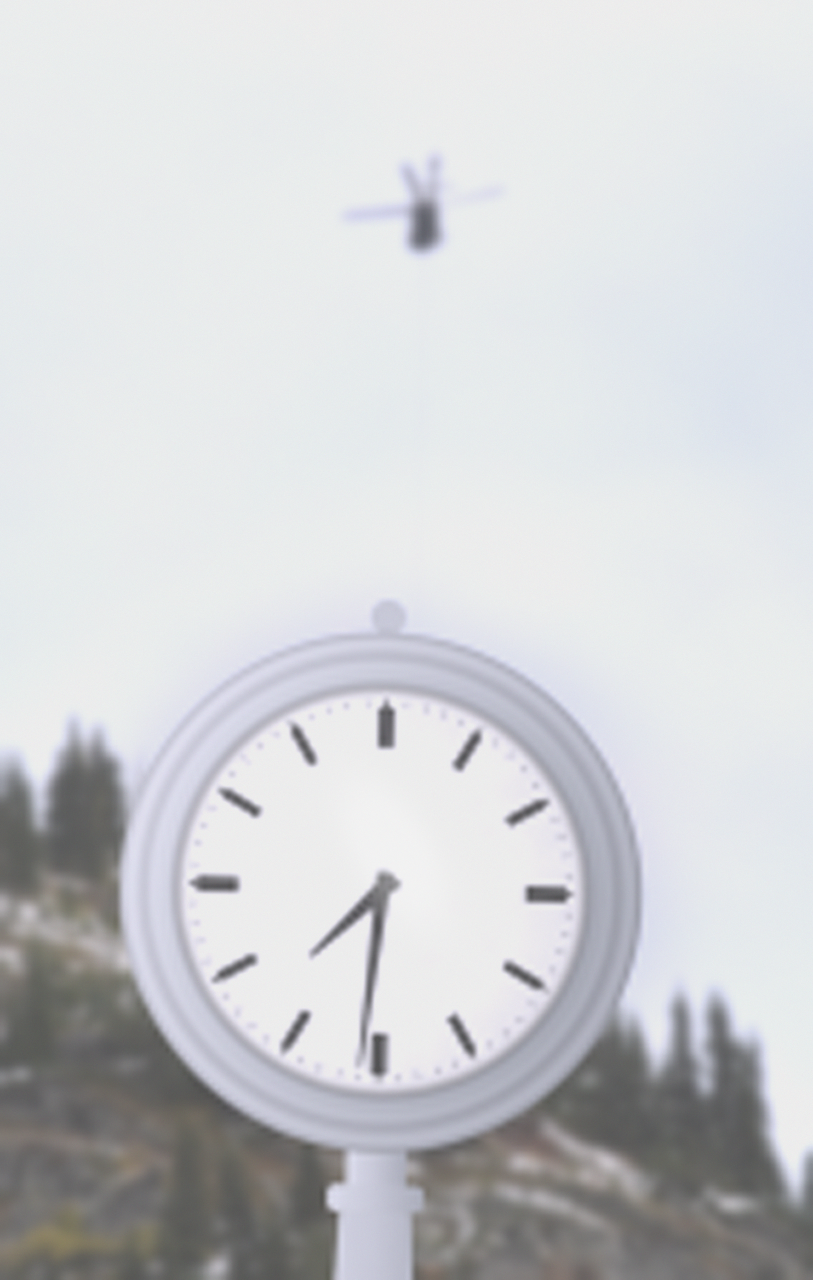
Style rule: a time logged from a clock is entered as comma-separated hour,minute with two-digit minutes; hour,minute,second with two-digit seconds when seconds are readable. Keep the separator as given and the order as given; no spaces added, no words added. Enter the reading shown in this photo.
7,31
